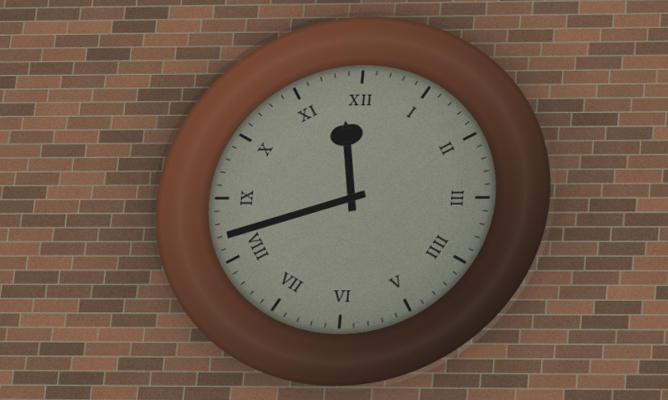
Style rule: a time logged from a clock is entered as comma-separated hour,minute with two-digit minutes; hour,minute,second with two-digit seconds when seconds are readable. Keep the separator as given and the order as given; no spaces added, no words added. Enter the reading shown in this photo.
11,42
